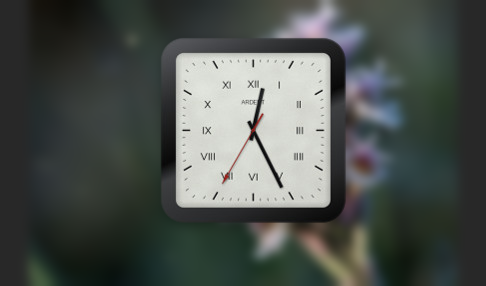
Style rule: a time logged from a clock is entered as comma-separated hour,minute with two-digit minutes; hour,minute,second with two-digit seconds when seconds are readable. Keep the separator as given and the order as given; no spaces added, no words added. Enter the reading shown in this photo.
12,25,35
